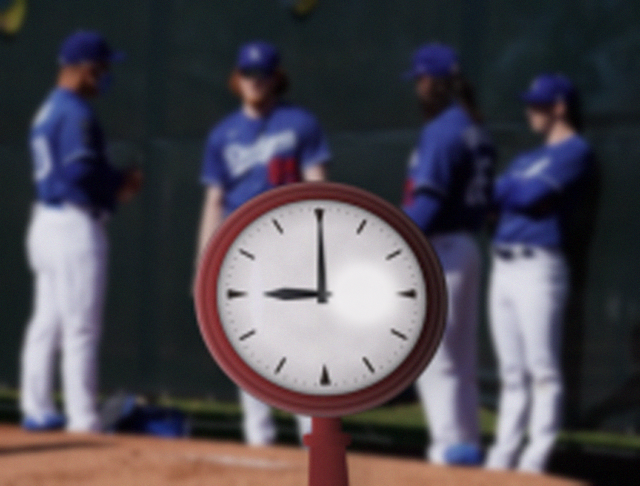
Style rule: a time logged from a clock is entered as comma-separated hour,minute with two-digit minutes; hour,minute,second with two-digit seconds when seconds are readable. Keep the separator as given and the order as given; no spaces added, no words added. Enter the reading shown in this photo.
9,00
